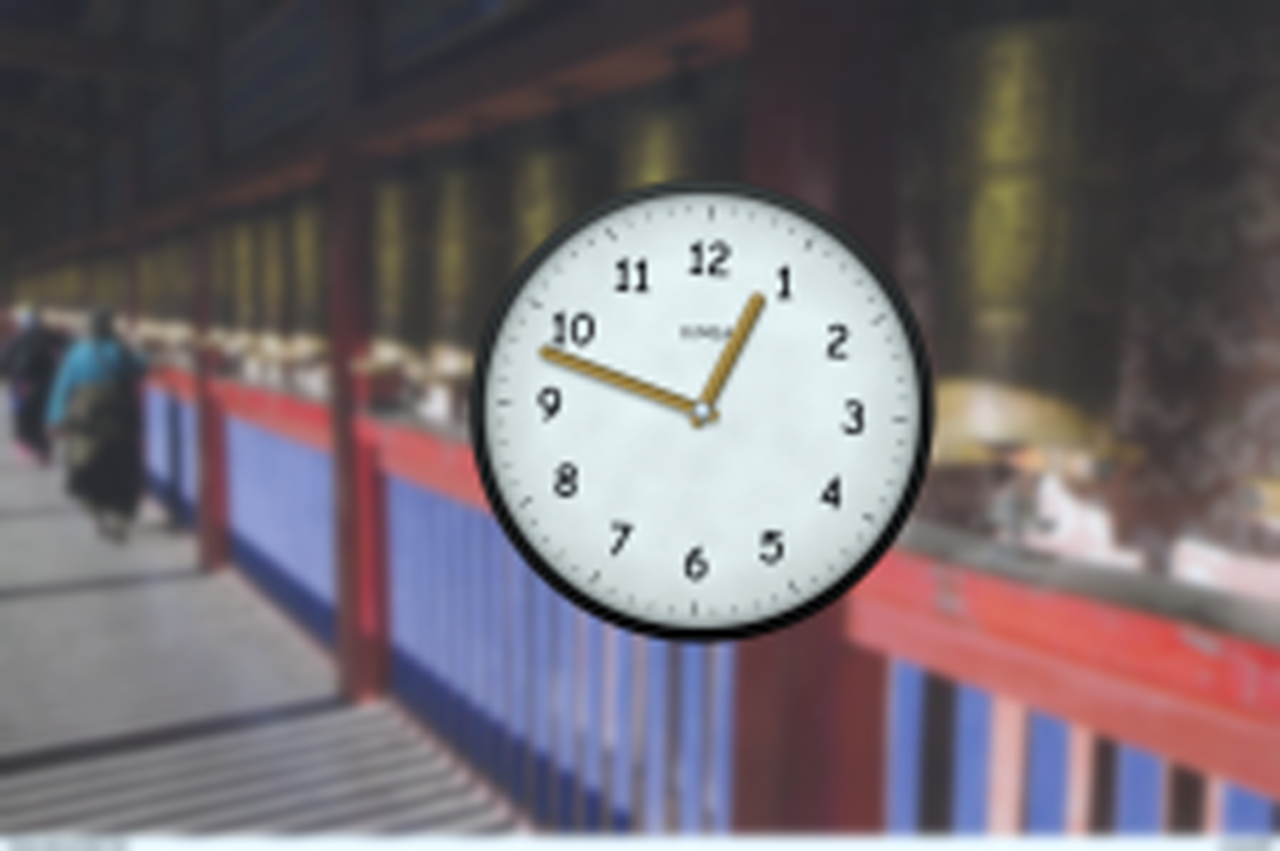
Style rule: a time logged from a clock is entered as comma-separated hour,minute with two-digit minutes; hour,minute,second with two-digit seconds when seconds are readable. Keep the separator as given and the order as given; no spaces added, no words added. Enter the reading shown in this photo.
12,48
